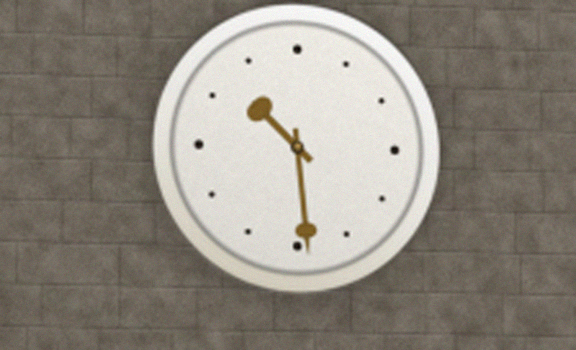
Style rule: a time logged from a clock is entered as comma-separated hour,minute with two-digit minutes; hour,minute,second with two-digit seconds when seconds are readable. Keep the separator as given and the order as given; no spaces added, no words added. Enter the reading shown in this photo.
10,29
